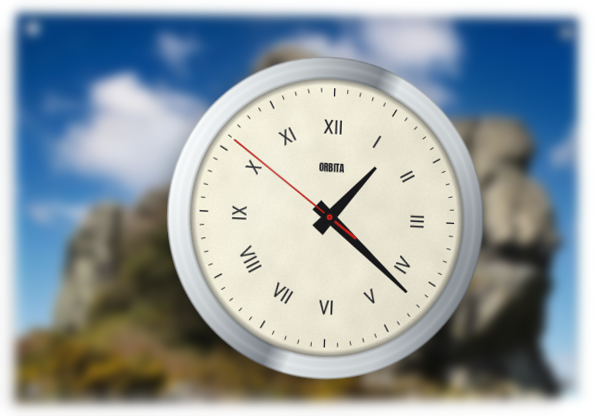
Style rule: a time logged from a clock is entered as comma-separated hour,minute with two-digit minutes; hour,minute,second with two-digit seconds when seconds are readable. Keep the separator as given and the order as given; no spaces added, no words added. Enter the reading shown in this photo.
1,21,51
